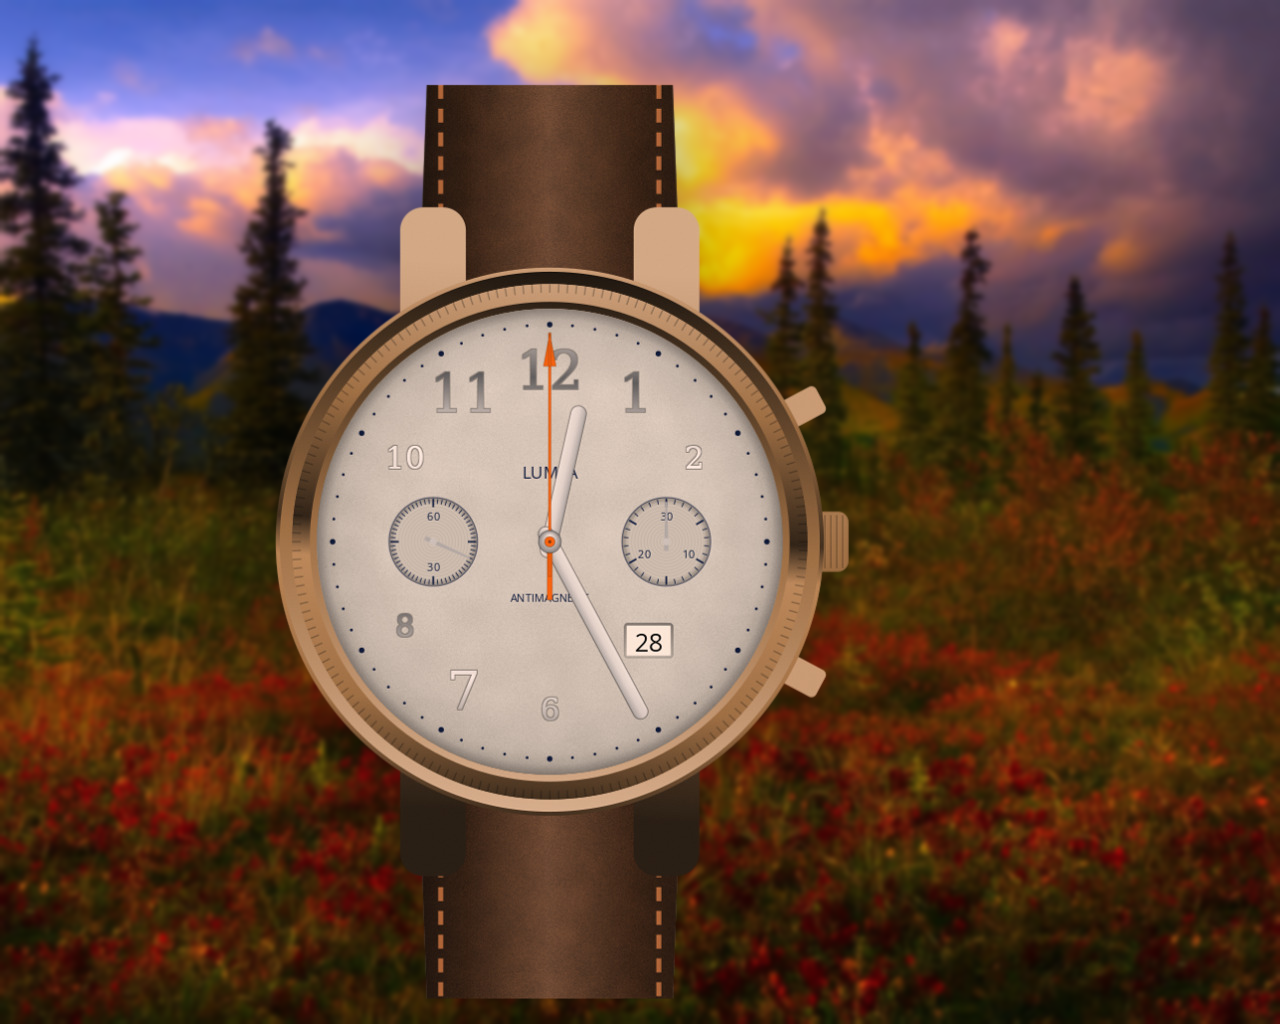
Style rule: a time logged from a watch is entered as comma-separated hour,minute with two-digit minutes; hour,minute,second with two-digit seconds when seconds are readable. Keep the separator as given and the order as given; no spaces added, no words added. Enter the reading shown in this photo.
12,25,19
